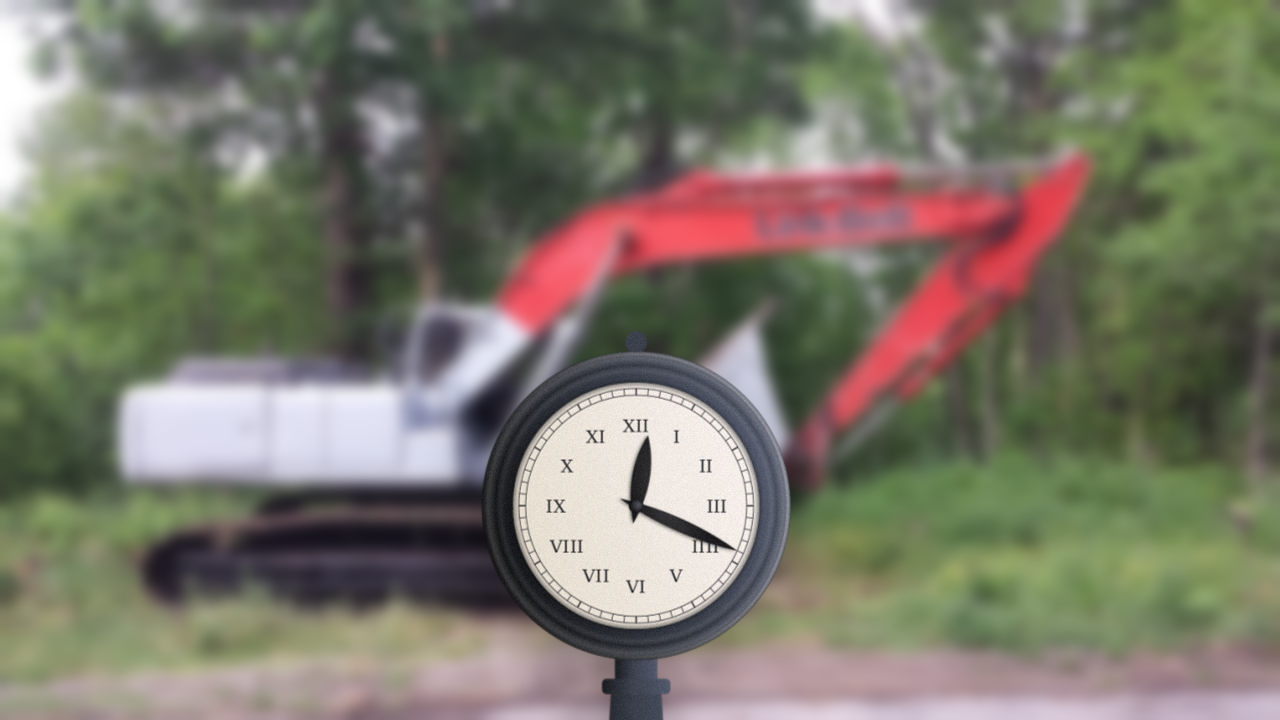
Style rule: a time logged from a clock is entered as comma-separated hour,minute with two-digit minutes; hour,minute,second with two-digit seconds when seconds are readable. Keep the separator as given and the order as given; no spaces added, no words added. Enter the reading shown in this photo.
12,19
